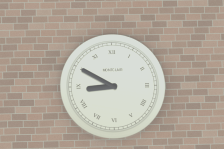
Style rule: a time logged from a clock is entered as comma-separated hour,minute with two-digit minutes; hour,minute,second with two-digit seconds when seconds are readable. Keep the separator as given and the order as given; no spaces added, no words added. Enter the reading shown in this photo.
8,50
